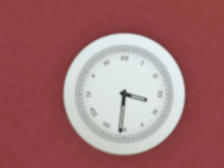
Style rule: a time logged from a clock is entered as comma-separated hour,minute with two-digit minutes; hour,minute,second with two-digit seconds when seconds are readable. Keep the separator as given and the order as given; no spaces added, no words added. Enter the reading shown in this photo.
3,31
